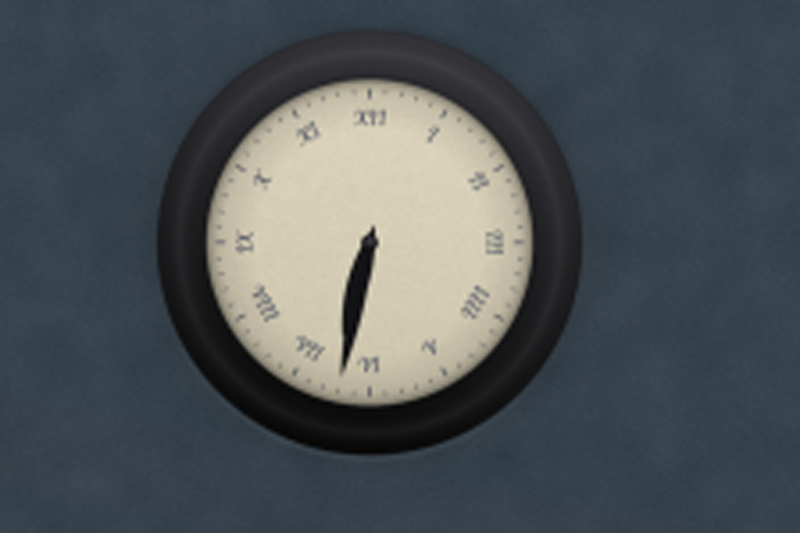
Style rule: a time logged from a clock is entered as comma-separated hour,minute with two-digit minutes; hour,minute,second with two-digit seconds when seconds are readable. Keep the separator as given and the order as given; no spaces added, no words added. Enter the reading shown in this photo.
6,32
